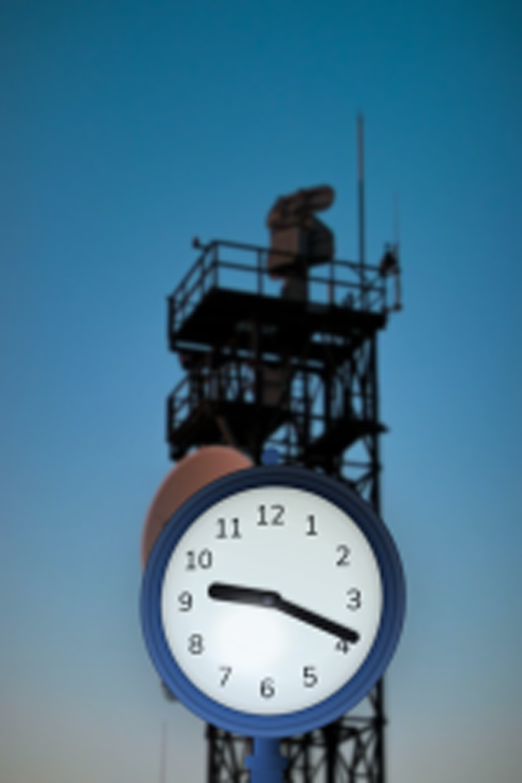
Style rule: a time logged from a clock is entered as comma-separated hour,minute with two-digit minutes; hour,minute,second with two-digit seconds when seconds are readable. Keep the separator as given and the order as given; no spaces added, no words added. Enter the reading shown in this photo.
9,19
